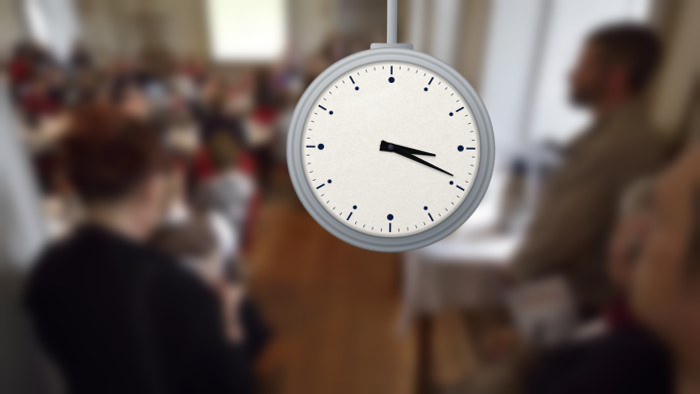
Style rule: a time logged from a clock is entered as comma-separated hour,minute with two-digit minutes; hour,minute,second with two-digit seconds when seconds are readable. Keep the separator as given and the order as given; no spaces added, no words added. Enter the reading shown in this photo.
3,19
